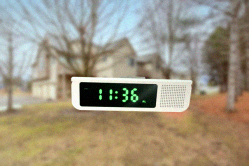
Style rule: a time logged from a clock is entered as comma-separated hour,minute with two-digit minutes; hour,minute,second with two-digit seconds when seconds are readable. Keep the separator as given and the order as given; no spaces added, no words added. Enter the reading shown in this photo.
11,36
